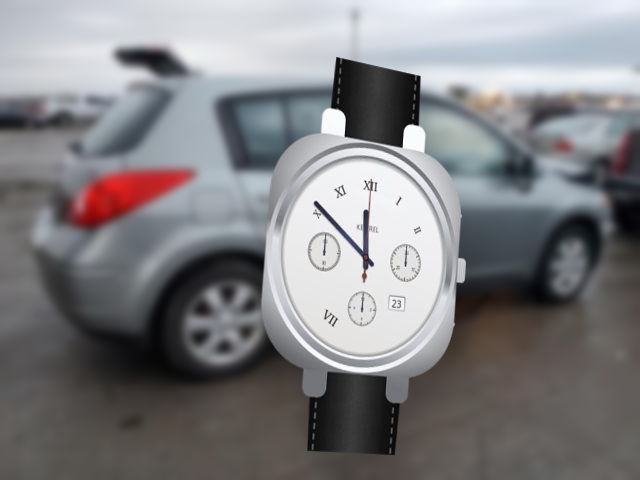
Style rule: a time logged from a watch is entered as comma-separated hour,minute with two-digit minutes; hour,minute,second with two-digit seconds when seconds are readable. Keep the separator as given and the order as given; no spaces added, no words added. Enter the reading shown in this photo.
11,51
